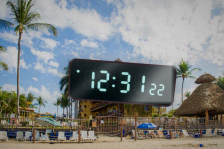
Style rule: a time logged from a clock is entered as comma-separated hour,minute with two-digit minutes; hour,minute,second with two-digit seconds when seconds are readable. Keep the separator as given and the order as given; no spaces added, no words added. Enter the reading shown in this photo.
12,31,22
